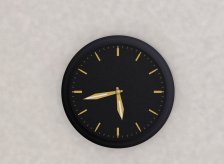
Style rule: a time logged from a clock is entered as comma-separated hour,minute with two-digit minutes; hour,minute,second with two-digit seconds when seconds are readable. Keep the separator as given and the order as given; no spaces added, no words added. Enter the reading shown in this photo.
5,43
